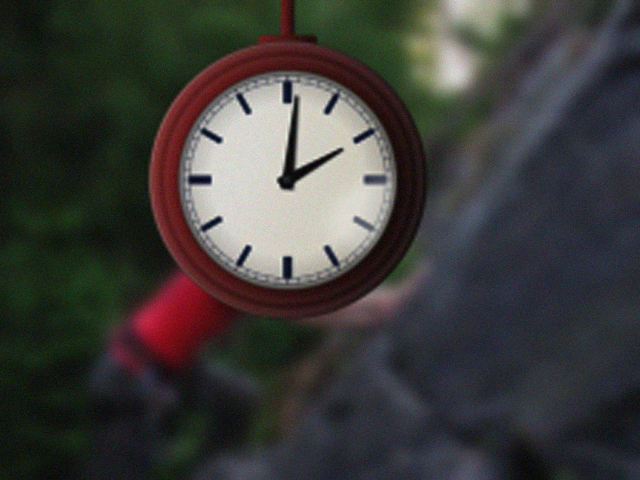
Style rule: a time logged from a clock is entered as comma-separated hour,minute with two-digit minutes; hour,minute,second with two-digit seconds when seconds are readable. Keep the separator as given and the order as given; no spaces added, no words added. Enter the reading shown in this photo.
2,01
